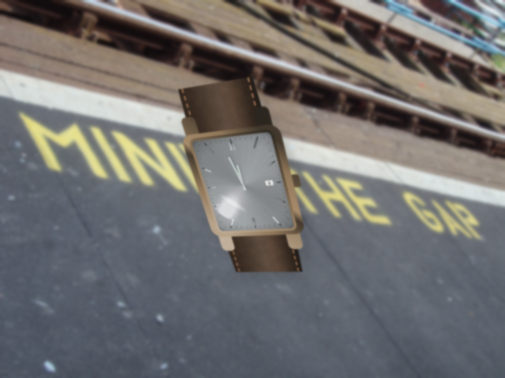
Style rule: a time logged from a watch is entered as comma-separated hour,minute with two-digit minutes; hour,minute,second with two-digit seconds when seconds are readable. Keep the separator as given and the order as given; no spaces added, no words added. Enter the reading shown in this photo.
11,58
